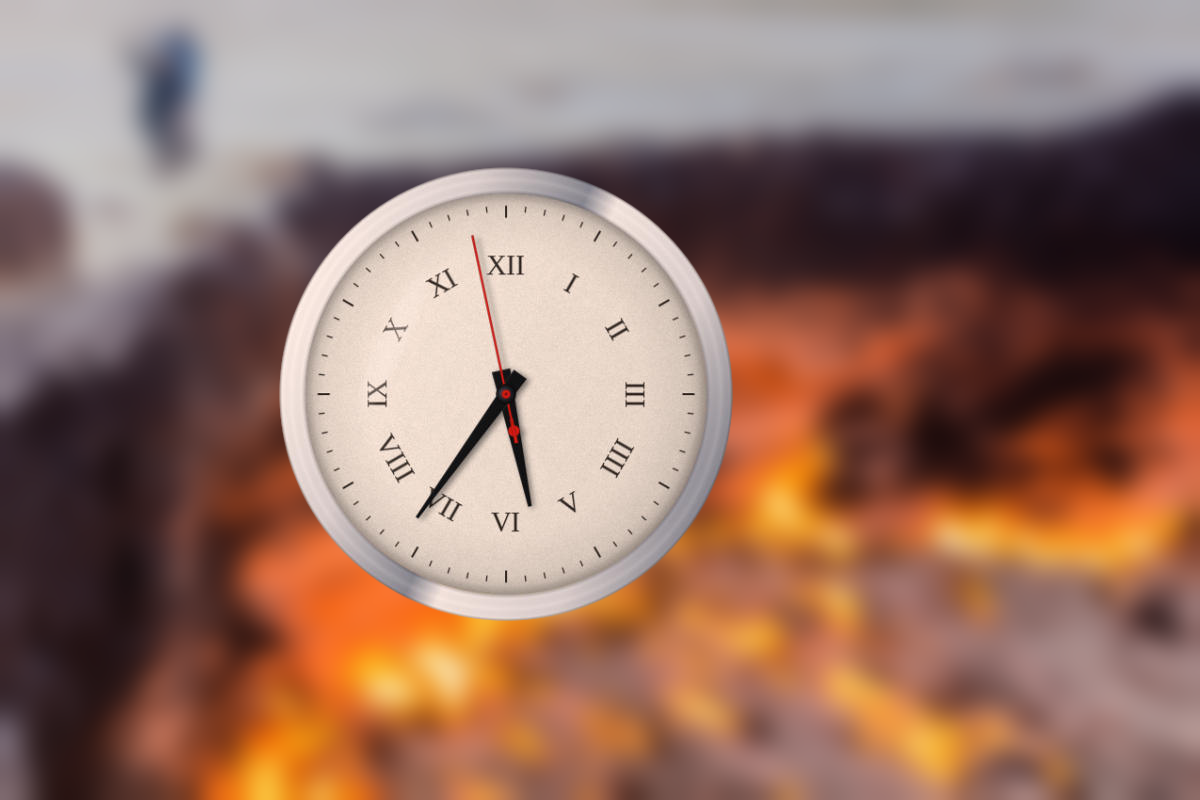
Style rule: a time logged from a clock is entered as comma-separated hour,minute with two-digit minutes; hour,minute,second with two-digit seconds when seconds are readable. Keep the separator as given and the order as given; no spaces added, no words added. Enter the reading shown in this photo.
5,35,58
